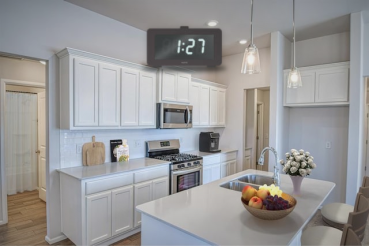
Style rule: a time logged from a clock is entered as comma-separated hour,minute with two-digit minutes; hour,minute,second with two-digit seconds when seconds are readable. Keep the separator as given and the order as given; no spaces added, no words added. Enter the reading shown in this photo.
1,27
